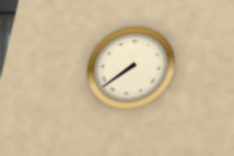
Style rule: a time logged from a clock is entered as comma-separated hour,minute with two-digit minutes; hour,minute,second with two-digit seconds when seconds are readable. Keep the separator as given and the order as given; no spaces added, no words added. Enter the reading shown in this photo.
7,38
